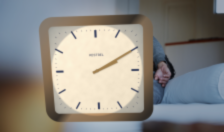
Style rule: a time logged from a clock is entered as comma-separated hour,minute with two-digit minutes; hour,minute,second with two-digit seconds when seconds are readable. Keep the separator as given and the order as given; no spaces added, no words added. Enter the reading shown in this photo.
2,10
